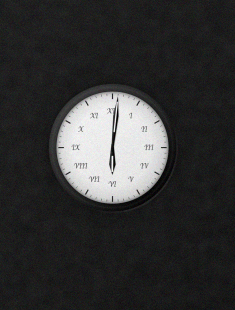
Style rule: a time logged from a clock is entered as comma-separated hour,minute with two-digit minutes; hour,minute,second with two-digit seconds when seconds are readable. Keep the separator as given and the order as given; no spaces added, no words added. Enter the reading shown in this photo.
6,01
